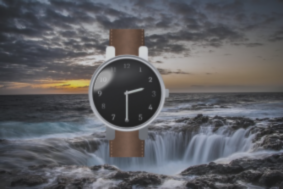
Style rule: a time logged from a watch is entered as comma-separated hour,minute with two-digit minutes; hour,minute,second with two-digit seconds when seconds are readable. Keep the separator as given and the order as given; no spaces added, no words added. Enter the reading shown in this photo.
2,30
